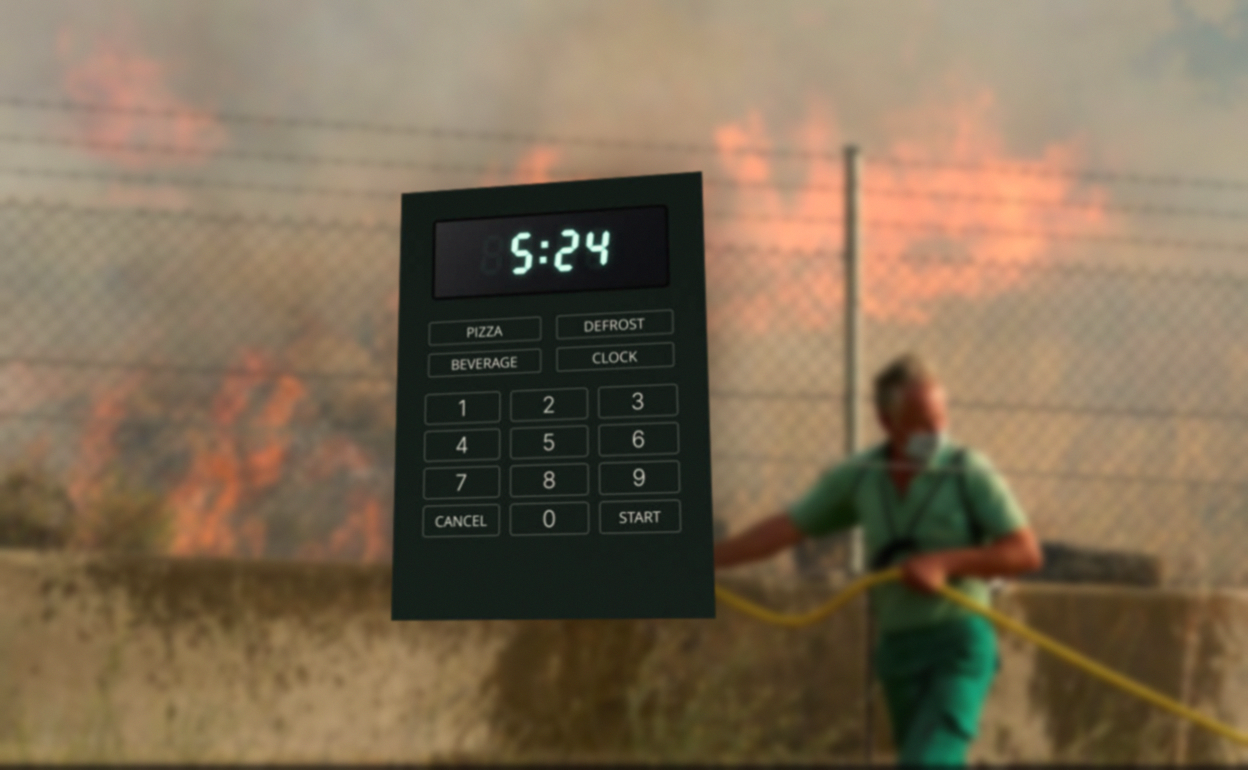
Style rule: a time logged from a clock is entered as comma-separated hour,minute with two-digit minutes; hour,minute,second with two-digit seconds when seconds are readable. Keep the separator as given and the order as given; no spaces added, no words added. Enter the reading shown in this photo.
5,24
